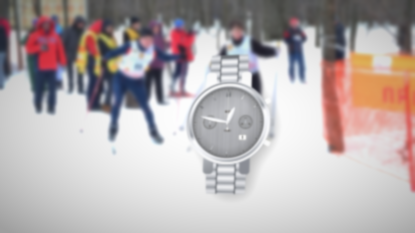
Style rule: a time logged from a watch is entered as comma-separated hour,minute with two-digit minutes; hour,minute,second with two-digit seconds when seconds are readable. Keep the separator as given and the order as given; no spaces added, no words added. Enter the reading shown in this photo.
12,47
